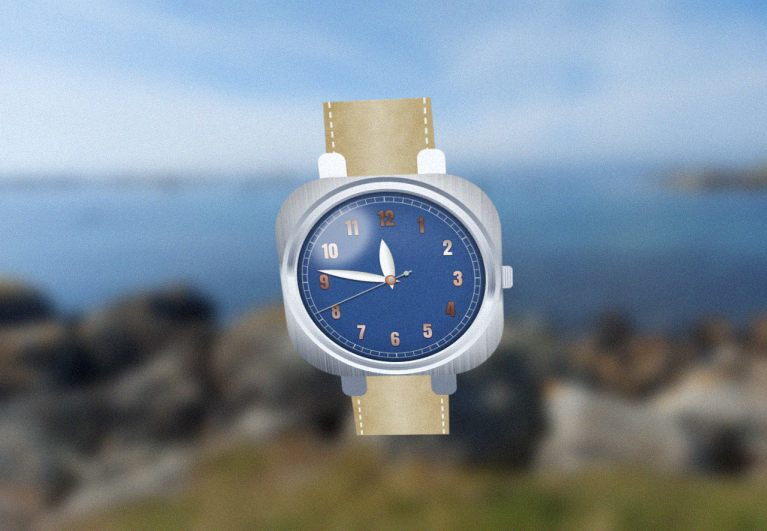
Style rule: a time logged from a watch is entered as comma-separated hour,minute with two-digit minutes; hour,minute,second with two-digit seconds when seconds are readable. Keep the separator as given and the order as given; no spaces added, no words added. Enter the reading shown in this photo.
11,46,41
